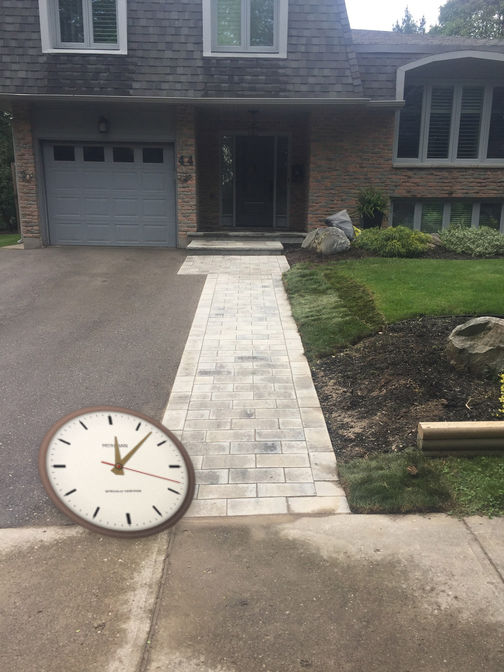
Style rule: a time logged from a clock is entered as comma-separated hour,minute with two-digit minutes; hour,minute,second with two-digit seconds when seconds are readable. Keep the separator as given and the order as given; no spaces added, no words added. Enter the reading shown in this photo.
12,07,18
